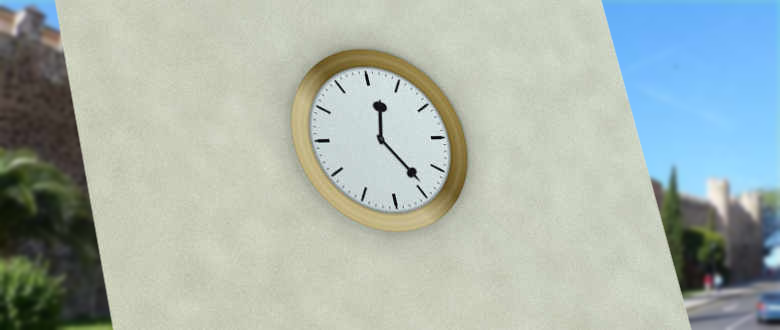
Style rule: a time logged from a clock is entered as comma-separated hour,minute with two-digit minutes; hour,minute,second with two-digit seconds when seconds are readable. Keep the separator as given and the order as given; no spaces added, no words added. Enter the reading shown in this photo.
12,24
